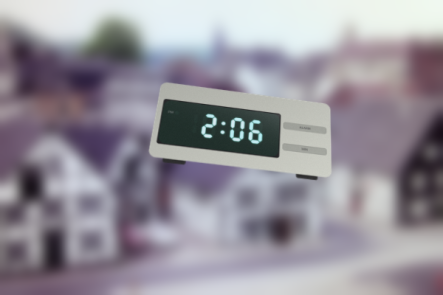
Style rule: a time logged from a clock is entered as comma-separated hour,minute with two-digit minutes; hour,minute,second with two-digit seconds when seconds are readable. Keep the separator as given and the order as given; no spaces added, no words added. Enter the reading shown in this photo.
2,06
